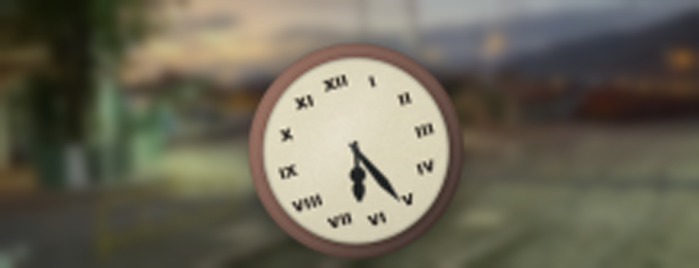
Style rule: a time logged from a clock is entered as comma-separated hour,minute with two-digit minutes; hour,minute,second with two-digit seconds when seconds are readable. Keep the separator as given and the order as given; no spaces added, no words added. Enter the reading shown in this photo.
6,26
